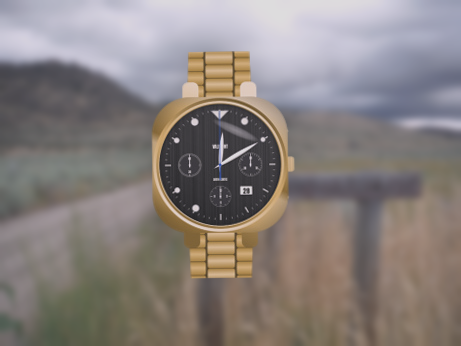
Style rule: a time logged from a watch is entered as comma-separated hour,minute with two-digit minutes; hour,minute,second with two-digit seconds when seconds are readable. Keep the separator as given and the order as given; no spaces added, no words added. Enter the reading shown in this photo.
12,10
